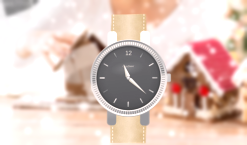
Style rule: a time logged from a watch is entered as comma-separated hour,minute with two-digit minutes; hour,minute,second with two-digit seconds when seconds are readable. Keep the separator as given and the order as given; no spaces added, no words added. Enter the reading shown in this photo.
11,22
